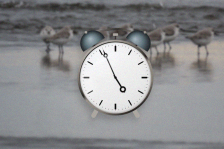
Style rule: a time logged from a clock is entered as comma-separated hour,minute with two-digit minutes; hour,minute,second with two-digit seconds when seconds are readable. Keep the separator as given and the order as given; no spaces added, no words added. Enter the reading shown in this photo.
4,56
